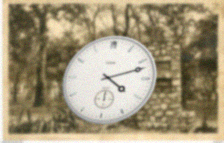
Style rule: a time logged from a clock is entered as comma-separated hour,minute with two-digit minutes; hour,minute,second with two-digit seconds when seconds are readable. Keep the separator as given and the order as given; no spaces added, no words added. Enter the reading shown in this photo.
4,12
